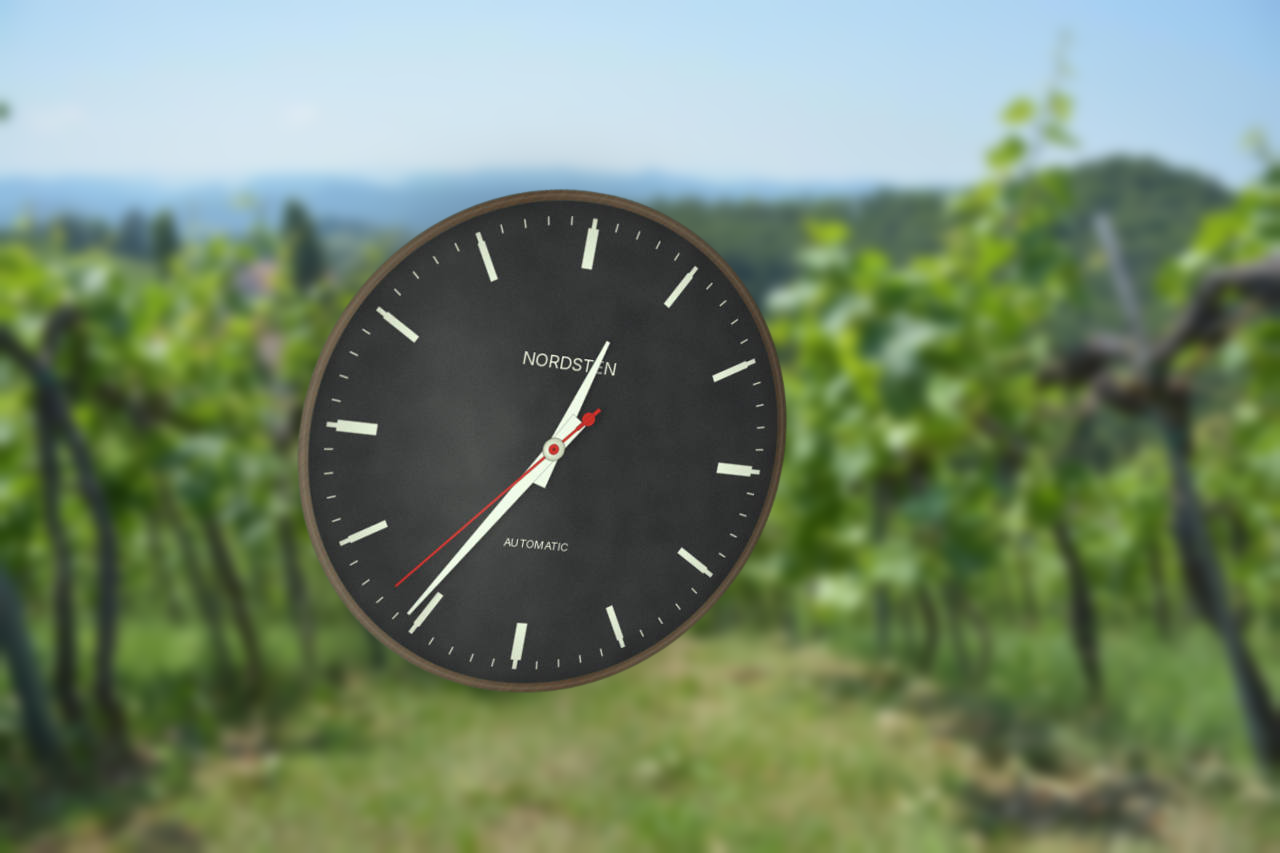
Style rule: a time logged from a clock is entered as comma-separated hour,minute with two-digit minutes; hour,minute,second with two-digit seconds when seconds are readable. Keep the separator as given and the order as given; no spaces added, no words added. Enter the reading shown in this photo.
12,35,37
